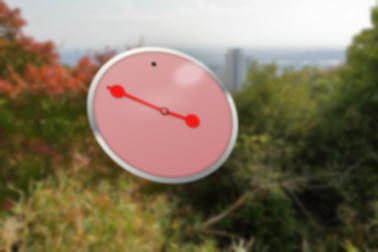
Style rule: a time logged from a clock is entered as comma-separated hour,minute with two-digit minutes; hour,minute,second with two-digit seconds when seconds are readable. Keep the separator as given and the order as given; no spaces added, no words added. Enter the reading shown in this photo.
3,50
